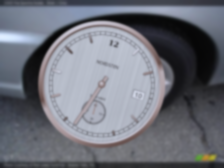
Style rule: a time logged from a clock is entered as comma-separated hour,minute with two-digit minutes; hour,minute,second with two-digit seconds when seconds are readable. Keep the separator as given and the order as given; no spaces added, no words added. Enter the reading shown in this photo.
6,33
